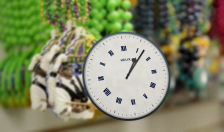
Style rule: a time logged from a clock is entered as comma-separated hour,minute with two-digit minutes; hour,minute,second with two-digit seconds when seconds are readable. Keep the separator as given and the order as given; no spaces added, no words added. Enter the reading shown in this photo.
1,07
